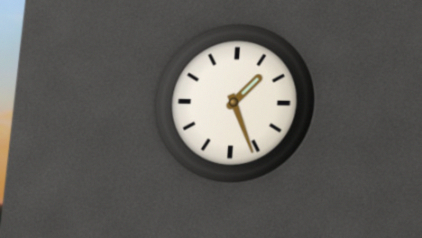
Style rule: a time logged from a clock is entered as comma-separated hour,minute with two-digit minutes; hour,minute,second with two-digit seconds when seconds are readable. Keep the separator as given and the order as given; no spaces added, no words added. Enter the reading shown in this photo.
1,26
